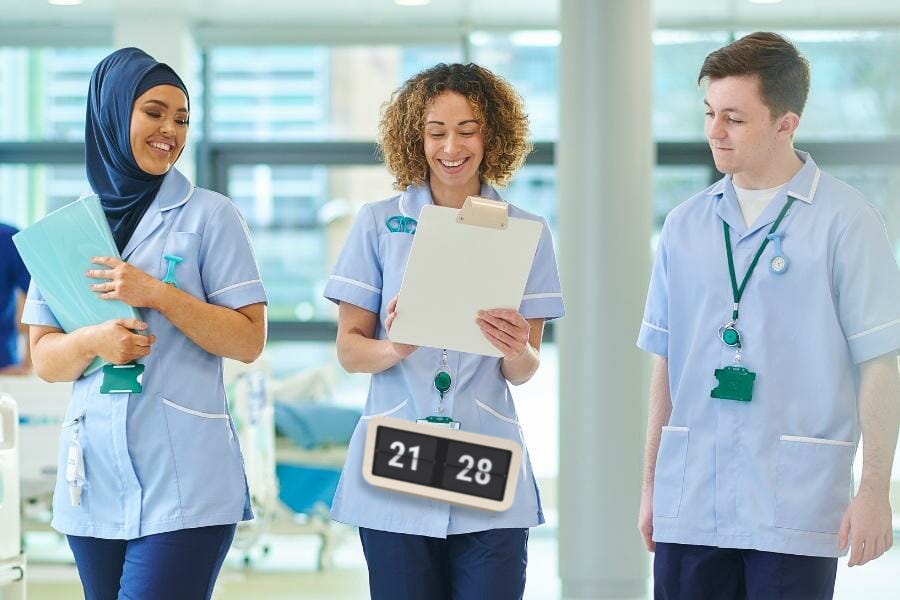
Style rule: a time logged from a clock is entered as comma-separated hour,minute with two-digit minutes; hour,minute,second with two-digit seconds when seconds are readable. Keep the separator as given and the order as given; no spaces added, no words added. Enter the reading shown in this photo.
21,28
